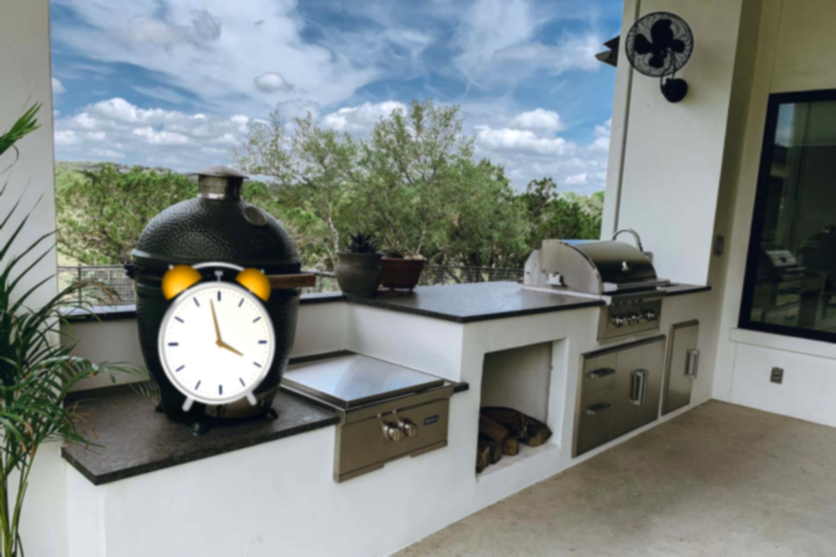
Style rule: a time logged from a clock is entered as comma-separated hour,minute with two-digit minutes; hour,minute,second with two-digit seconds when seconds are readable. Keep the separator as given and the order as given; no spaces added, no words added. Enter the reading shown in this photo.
3,58
